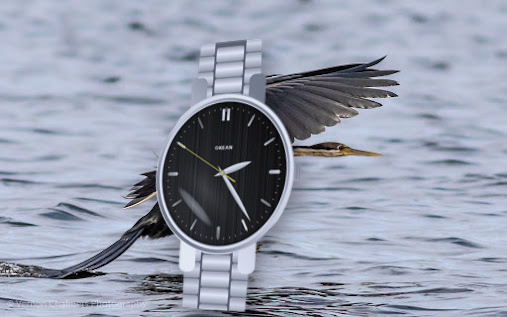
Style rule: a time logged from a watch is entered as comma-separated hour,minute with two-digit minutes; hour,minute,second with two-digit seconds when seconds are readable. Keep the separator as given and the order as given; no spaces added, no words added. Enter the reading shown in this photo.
2,23,50
